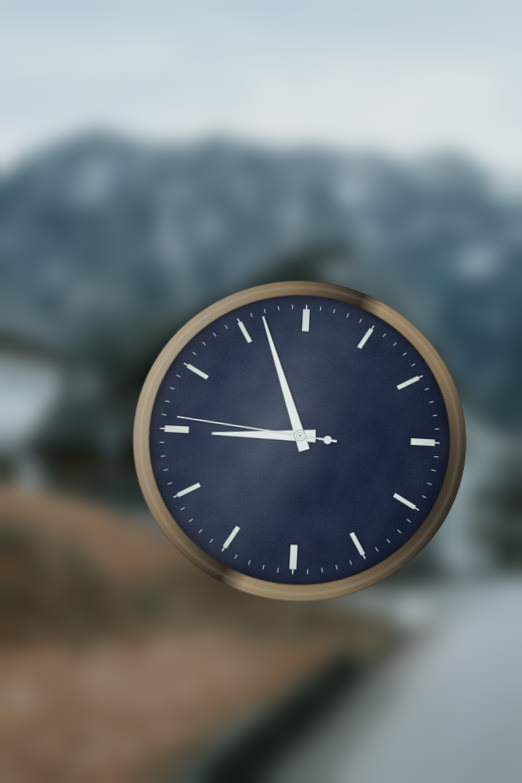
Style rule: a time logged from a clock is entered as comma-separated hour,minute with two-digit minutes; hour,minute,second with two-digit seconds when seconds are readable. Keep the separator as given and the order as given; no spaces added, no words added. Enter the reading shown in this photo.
8,56,46
